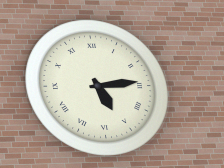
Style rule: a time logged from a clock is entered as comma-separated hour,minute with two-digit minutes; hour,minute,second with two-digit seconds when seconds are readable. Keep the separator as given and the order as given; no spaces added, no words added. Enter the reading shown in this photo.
5,14
